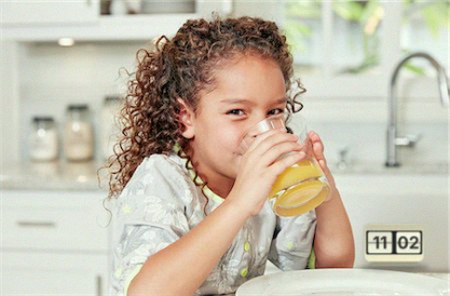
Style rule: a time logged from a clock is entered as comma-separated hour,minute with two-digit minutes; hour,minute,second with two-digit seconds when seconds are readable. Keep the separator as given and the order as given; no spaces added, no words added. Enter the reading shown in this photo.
11,02
